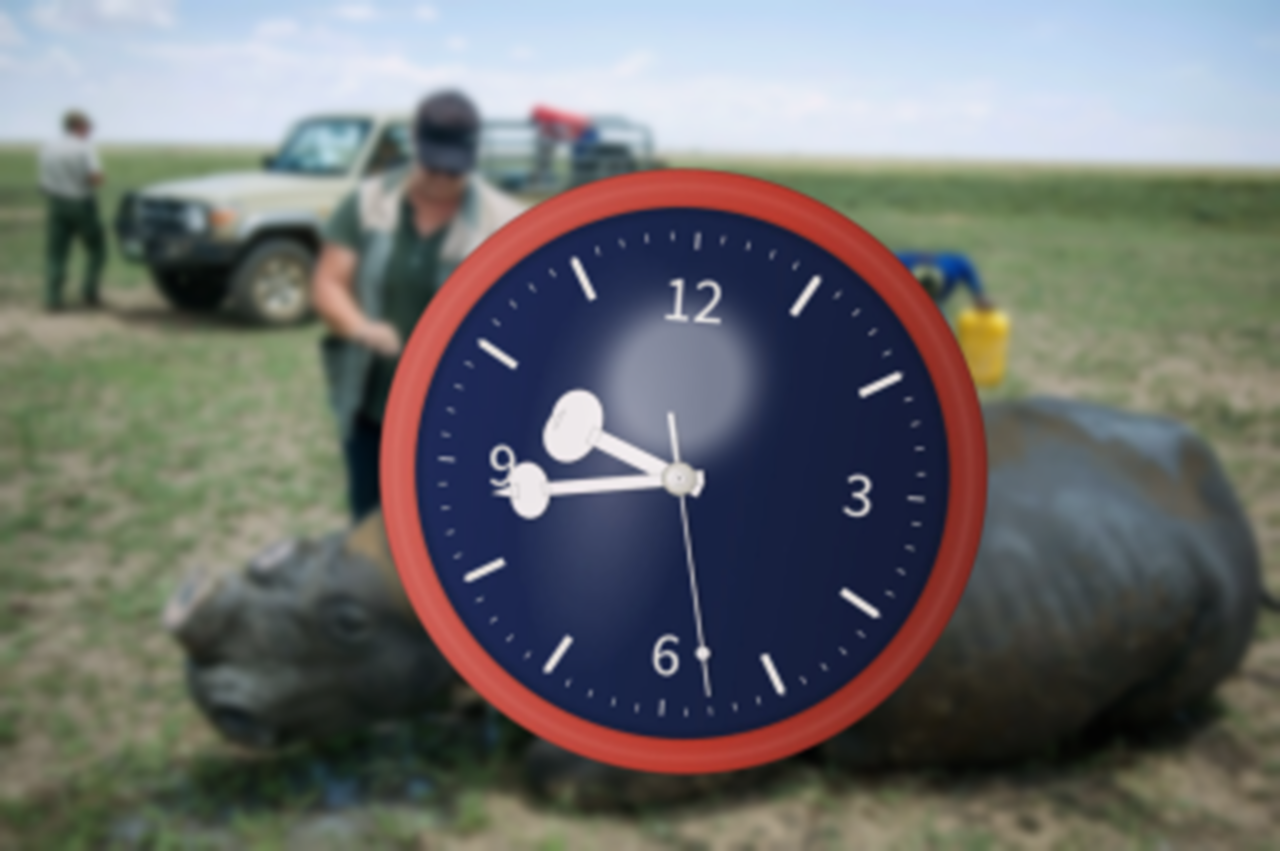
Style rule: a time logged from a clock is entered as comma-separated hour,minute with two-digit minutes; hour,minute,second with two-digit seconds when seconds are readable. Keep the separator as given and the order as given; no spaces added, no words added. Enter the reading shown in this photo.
9,43,28
